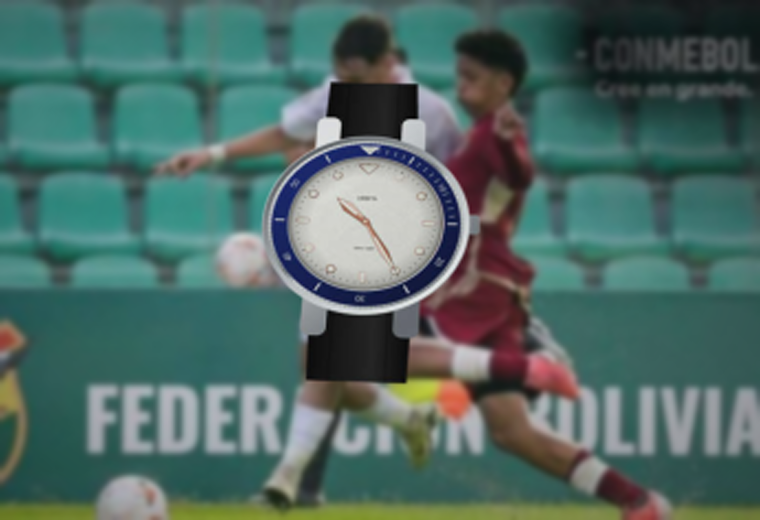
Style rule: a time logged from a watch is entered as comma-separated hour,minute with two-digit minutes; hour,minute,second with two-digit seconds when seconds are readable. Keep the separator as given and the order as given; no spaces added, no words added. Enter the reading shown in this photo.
10,25
